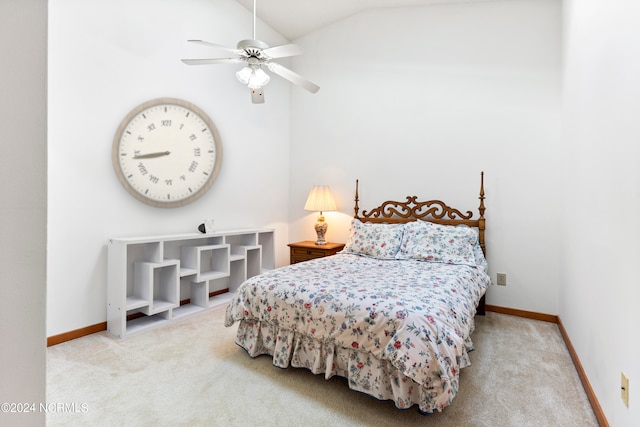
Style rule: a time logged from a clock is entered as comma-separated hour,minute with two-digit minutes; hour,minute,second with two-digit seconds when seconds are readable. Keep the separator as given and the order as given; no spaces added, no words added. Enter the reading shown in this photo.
8,44
